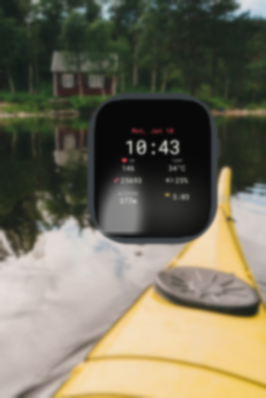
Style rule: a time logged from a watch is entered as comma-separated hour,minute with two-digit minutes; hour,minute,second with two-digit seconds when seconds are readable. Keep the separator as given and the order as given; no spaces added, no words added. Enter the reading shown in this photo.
10,43
